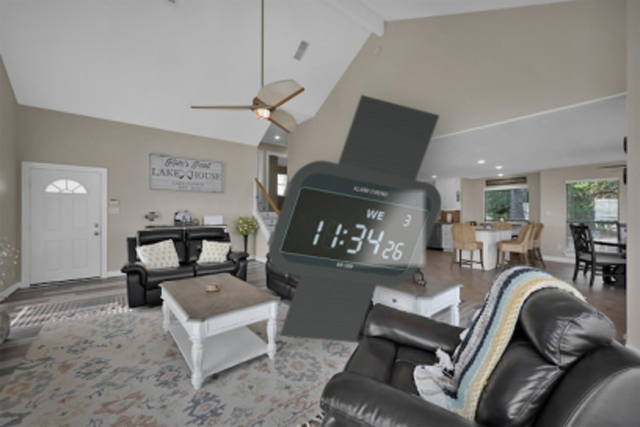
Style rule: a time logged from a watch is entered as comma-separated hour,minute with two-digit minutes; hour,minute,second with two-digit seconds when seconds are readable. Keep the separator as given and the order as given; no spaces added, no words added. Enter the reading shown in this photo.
11,34,26
